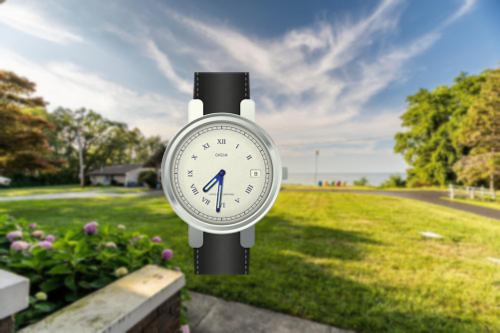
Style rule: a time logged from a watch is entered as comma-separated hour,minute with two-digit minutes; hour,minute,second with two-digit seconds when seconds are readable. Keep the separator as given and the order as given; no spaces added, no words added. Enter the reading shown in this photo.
7,31
